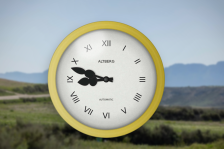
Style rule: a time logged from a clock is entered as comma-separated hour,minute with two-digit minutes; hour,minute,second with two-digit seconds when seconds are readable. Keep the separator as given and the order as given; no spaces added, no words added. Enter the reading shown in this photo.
8,48
